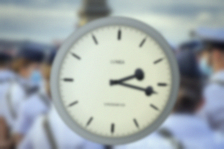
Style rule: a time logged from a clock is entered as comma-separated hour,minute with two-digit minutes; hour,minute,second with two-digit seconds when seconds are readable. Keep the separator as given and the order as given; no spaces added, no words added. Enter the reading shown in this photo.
2,17
